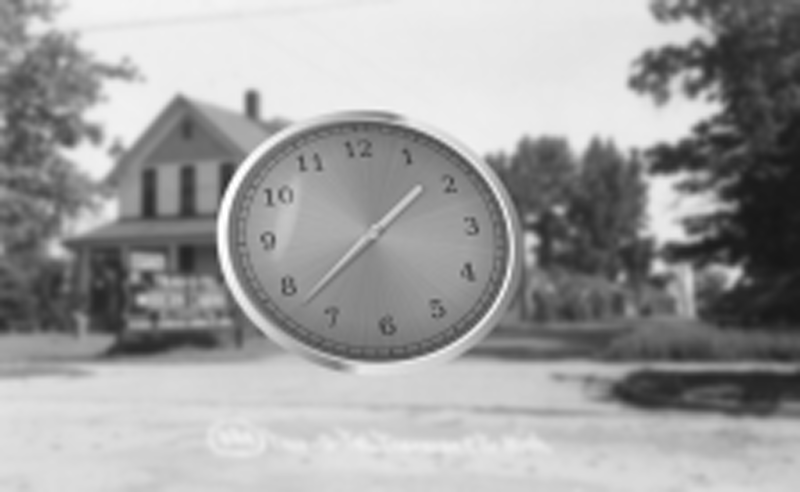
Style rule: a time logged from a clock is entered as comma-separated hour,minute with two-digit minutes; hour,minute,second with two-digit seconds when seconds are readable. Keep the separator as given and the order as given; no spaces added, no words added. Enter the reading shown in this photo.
1,38
